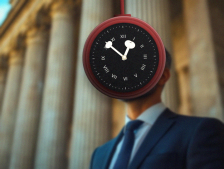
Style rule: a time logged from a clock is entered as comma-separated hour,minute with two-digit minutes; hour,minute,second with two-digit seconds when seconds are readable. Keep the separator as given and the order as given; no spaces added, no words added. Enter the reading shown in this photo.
12,52
